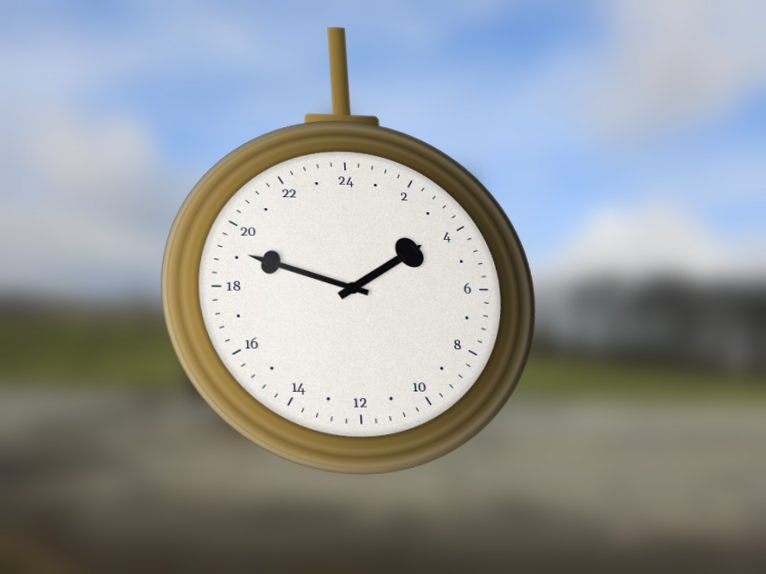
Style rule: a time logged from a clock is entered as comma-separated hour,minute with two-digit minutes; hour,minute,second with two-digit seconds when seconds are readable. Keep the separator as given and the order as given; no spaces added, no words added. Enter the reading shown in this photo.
3,48
